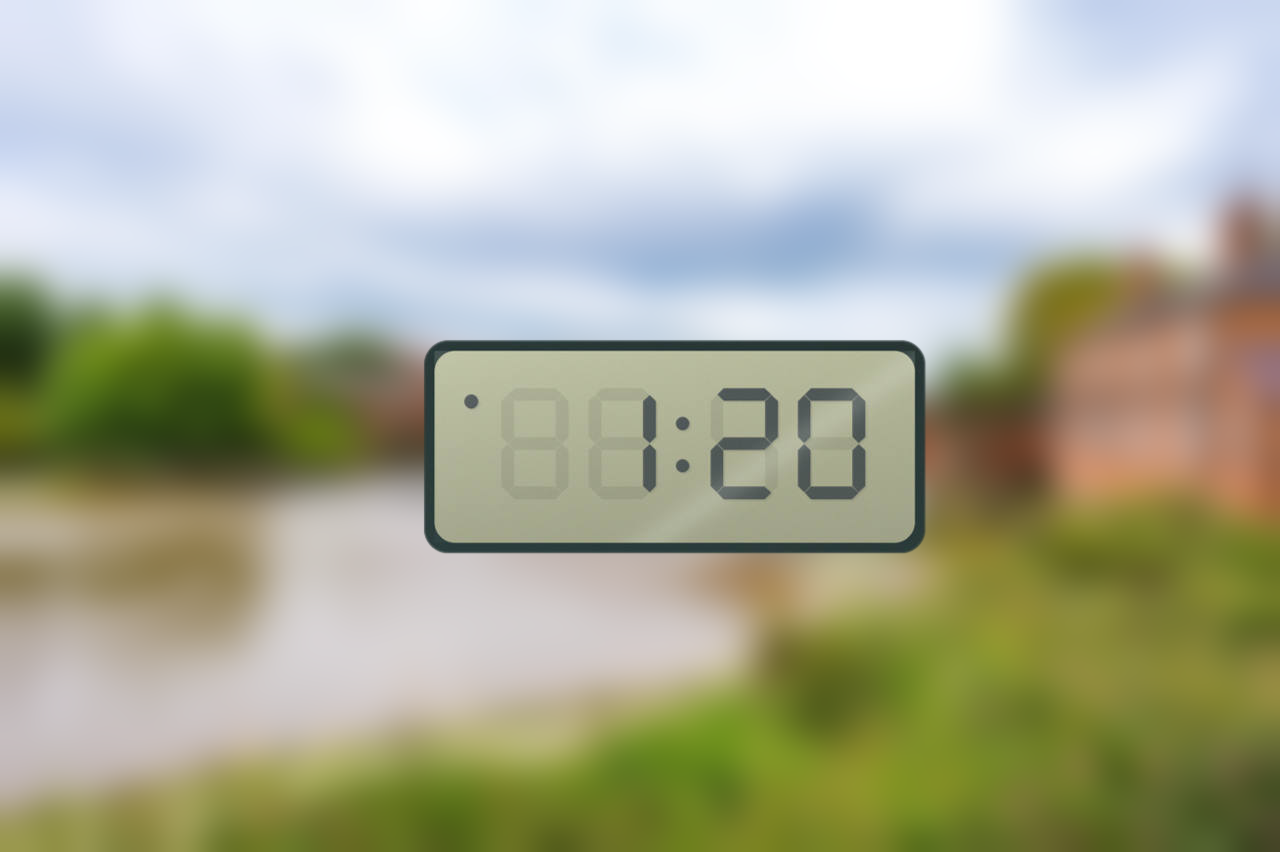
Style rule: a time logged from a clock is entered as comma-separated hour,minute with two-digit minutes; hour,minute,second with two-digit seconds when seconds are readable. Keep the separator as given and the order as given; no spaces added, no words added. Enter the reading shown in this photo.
1,20
